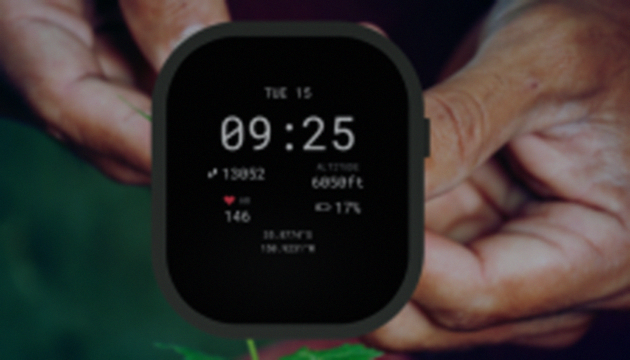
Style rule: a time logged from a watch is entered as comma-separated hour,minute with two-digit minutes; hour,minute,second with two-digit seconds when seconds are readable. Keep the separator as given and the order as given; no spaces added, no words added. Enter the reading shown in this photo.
9,25
